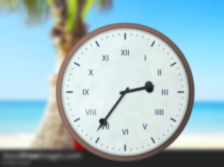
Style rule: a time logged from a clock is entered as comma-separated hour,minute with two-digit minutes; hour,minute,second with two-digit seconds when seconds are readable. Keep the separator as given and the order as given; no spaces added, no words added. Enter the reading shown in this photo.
2,36
